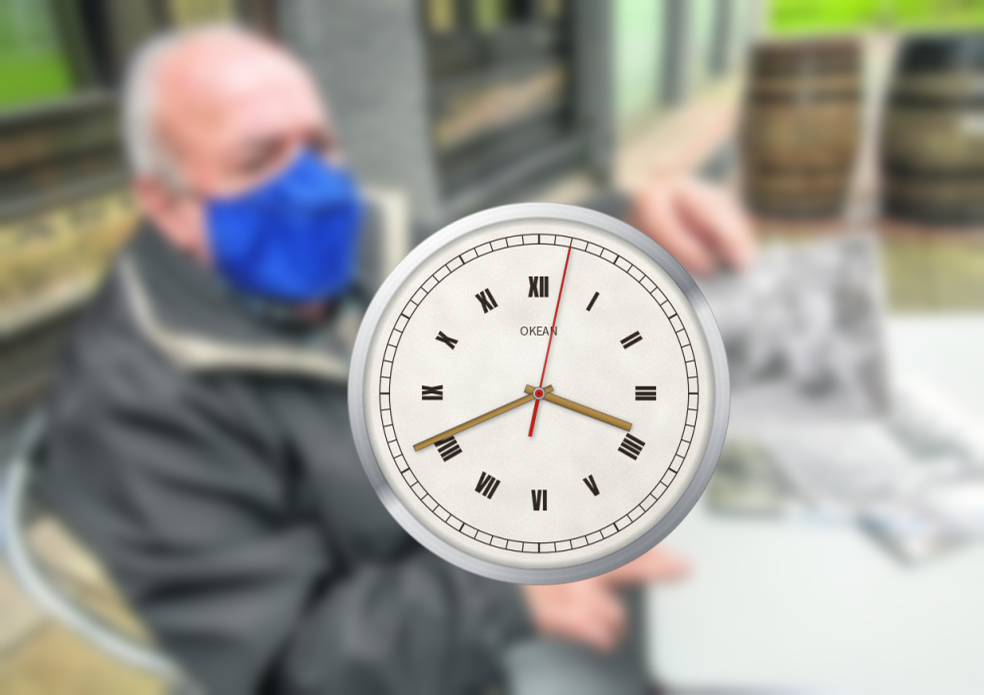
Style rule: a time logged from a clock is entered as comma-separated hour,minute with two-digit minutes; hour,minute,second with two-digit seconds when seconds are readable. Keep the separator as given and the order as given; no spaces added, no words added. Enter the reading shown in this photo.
3,41,02
